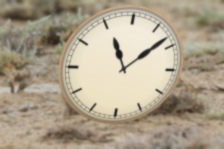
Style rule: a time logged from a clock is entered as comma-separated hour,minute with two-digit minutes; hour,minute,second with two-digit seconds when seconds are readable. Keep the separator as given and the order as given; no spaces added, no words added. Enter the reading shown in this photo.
11,08
